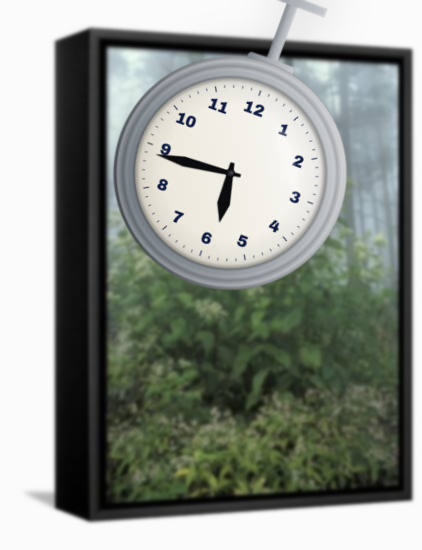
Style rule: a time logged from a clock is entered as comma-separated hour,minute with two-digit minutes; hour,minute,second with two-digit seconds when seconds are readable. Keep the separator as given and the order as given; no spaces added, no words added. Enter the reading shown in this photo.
5,44
